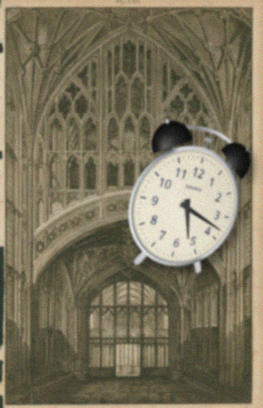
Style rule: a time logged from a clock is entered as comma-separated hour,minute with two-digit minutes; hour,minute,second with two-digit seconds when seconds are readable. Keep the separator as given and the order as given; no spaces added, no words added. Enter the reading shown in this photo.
5,18
